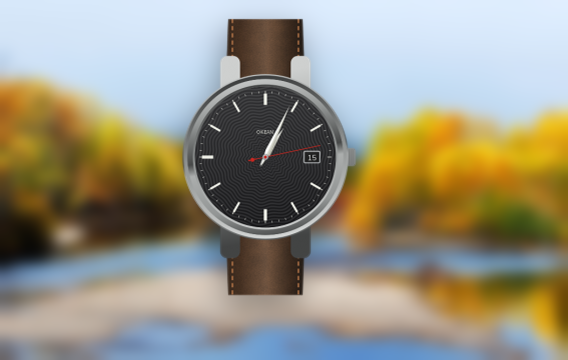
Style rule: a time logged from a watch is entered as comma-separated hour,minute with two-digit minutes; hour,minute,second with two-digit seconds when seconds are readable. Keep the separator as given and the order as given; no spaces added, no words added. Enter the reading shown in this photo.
1,04,13
